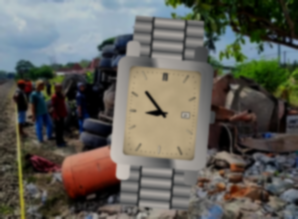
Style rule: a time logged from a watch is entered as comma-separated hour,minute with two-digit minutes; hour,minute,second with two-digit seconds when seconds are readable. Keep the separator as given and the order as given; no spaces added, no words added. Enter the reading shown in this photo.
8,53
